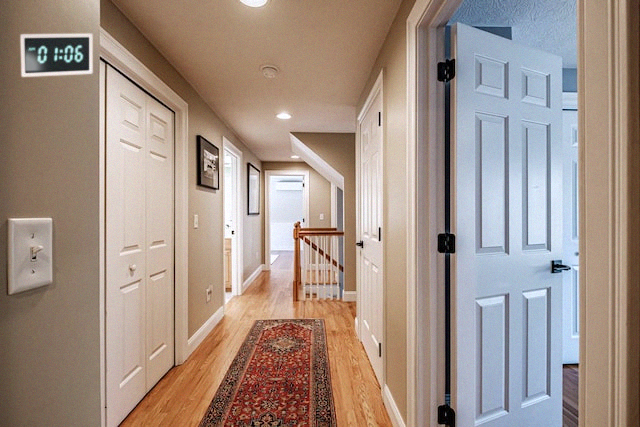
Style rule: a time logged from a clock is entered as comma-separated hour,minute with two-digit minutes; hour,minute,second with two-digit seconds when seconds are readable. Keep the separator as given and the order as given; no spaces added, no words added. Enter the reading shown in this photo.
1,06
